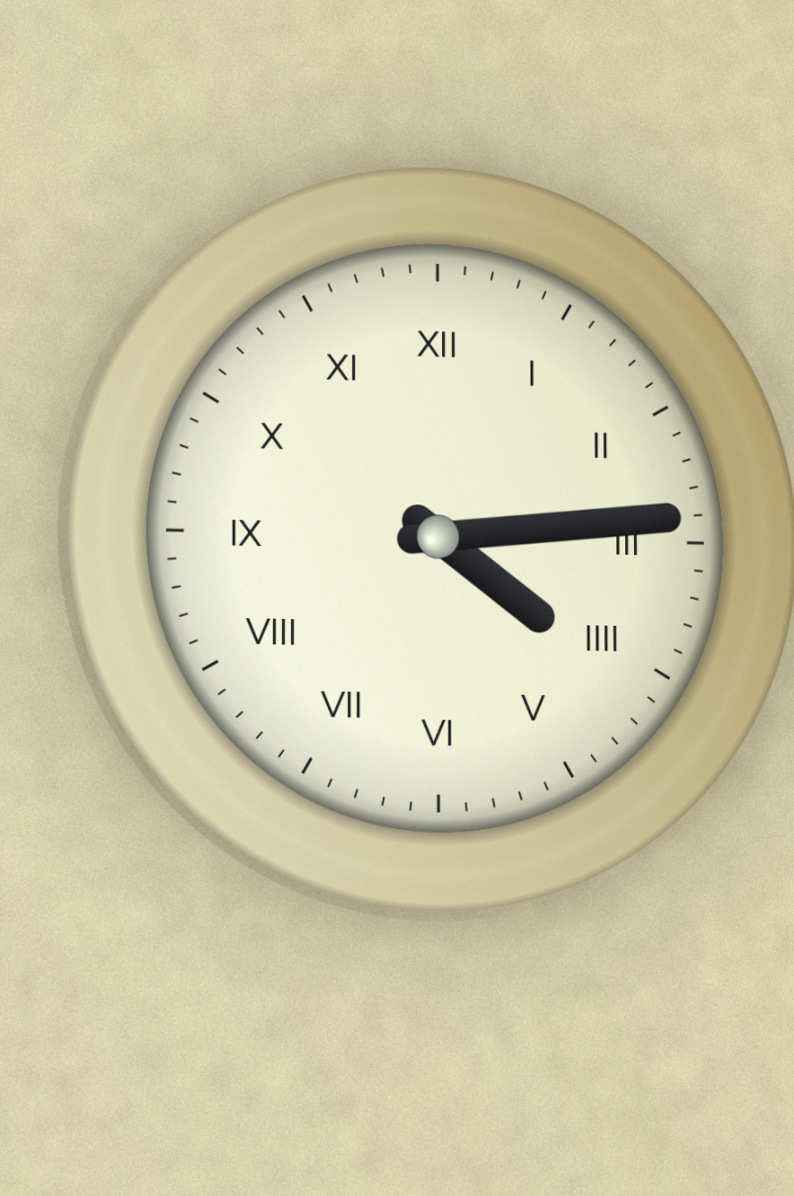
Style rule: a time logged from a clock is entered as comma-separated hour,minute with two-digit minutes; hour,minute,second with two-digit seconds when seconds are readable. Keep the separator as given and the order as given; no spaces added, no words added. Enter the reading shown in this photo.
4,14
